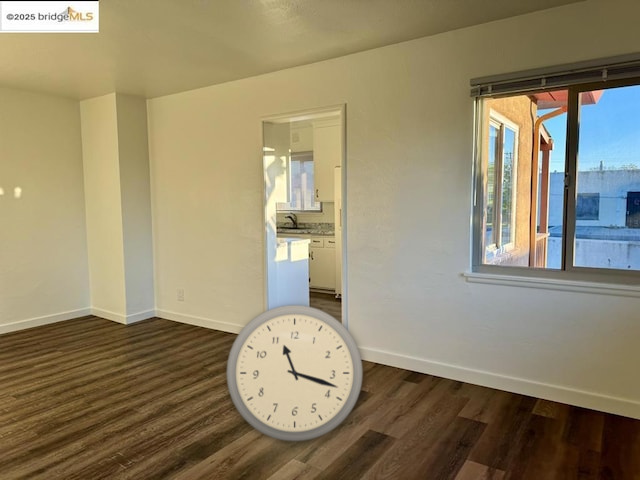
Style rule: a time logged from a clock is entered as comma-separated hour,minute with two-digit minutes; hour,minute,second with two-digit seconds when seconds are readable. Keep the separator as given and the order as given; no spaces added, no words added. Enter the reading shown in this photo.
11,18
